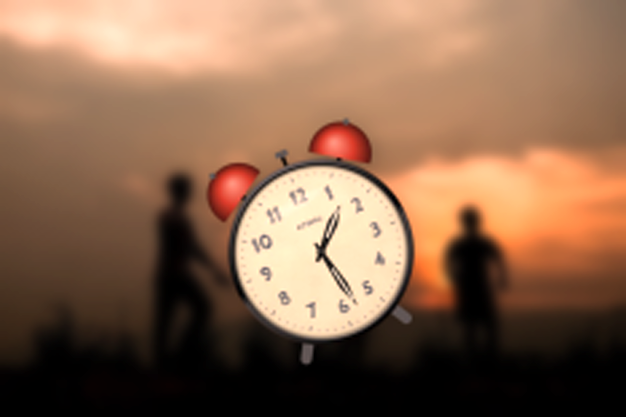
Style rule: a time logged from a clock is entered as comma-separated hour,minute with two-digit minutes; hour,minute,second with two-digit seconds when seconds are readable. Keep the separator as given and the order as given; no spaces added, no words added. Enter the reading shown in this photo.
1,28
